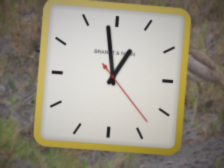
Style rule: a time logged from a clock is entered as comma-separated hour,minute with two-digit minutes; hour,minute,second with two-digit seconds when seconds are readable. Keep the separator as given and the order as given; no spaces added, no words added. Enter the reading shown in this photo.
12,58,23
